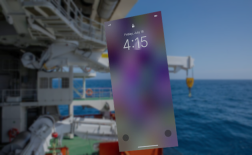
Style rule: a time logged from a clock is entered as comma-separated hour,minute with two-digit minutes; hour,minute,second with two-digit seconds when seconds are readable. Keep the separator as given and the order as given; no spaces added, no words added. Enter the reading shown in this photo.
4,15
